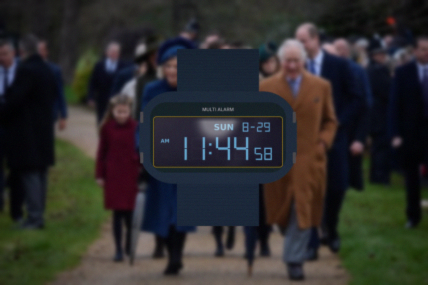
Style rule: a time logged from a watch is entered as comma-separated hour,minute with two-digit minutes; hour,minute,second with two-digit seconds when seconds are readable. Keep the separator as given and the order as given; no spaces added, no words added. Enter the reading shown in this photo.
11,44,58
